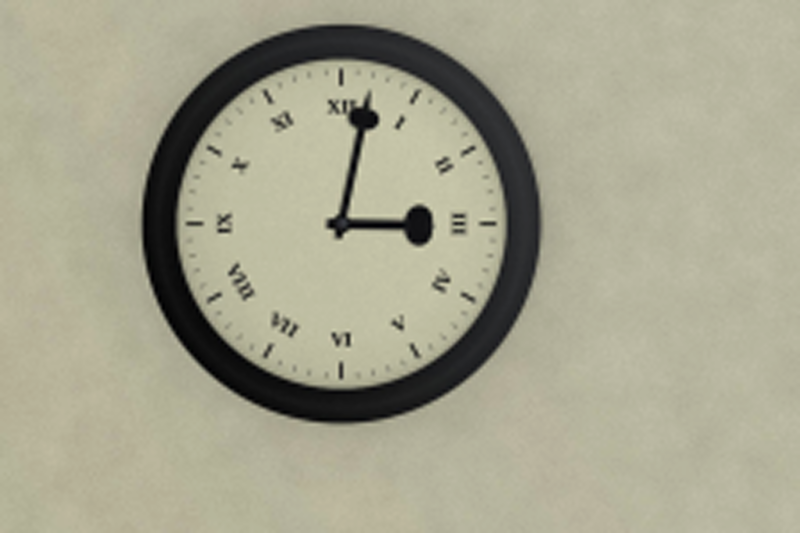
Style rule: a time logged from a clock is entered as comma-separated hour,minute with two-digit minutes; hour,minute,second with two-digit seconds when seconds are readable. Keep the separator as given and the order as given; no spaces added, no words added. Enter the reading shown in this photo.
3,02
